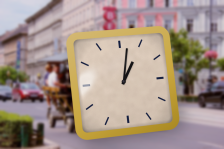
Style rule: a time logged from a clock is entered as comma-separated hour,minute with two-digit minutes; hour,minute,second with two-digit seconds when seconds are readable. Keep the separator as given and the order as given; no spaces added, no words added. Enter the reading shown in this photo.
1,02
